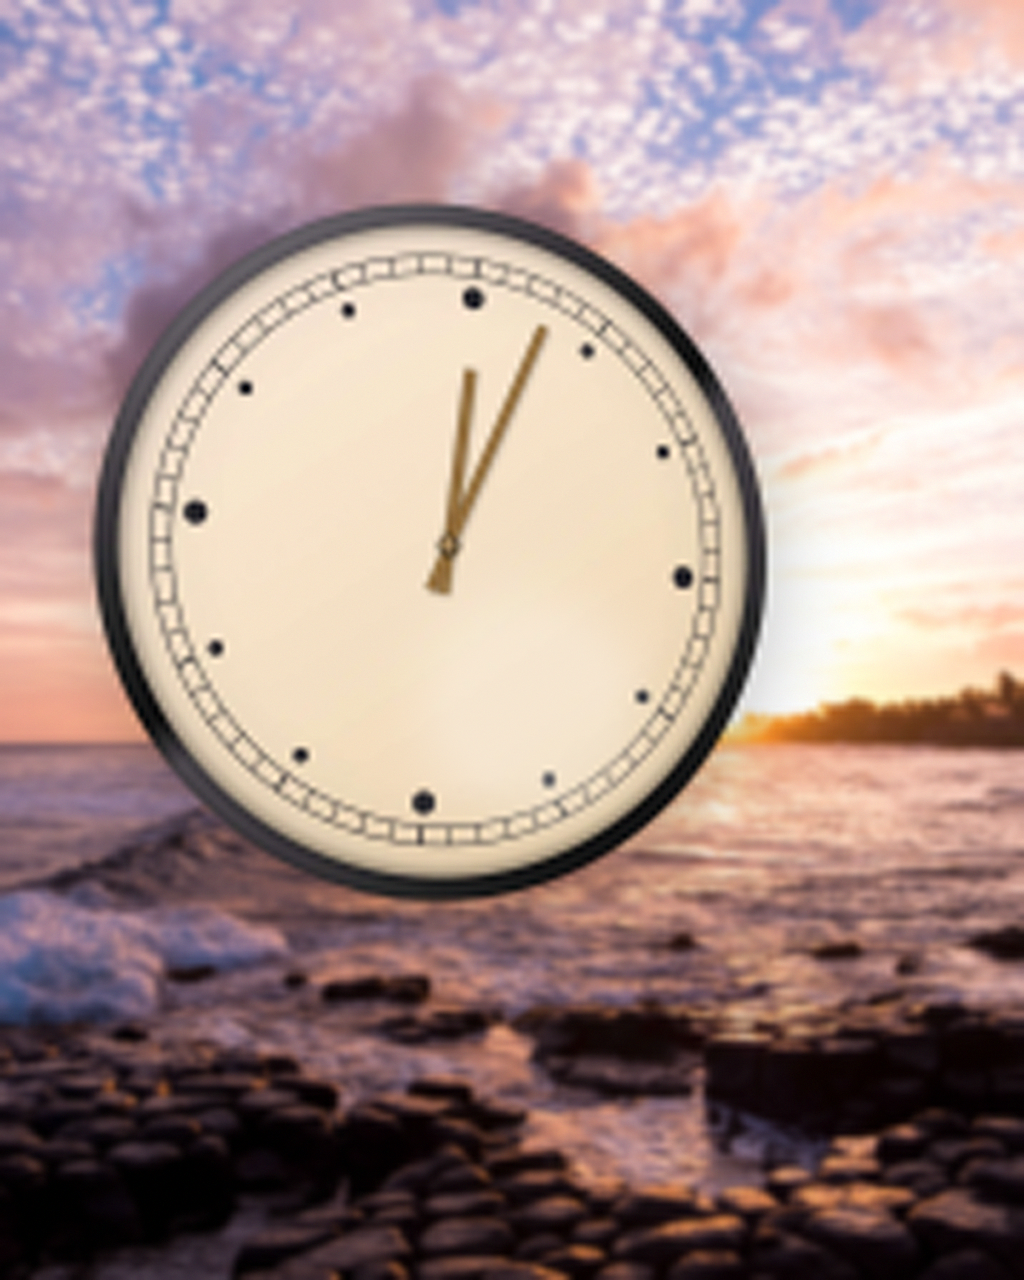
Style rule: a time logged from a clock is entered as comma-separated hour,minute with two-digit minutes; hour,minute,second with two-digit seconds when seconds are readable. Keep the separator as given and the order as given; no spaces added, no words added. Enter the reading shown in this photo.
12,03
